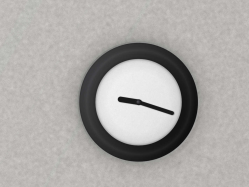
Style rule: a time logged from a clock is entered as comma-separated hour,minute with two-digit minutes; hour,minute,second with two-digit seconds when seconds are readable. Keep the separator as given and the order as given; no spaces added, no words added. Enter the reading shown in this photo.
9,18
